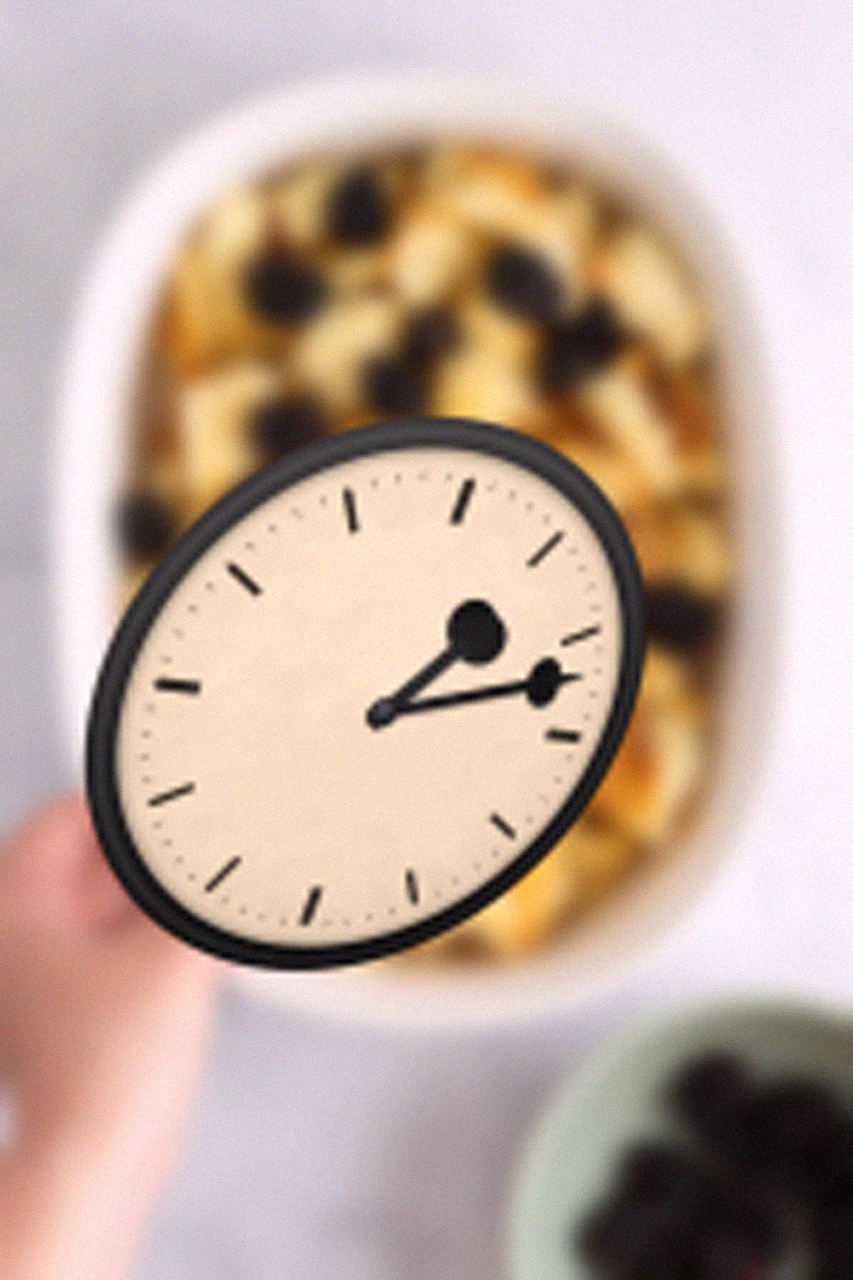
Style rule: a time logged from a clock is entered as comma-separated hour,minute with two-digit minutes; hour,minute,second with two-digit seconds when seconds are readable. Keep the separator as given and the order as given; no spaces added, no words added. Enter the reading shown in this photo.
1,12
